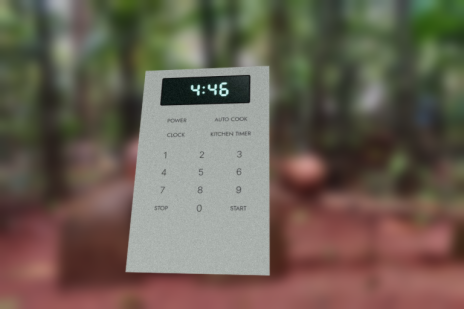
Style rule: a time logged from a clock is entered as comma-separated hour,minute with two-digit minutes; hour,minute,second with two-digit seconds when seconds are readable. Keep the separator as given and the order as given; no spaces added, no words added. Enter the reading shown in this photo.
4,46
